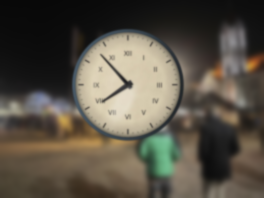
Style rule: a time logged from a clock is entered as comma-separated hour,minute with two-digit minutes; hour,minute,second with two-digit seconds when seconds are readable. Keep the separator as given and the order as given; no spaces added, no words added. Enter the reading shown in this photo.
7,53
